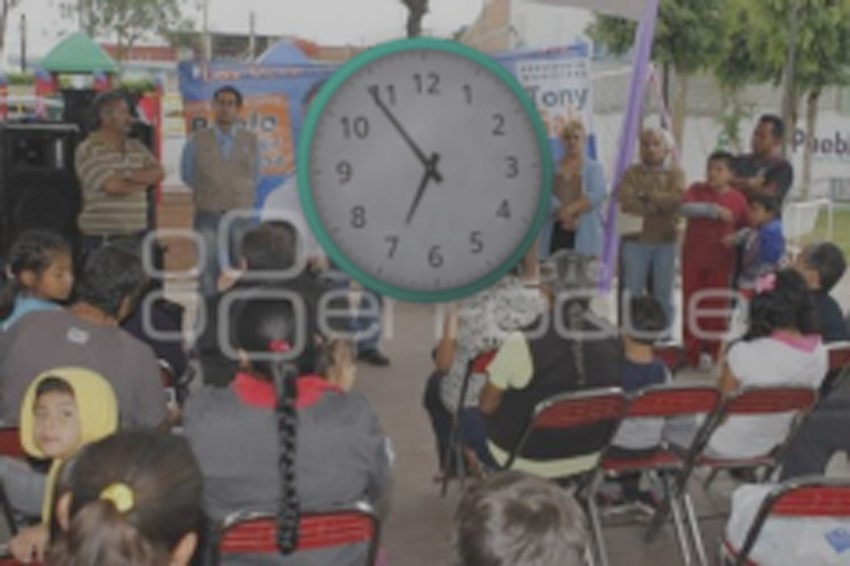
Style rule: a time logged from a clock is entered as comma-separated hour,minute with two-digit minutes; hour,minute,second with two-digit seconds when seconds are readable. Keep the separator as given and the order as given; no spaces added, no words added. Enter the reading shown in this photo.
6,54
